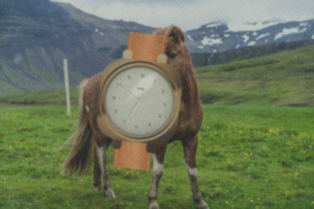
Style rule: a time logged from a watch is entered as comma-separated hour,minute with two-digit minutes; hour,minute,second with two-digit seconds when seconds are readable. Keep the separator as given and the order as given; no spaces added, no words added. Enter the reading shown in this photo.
6,50
